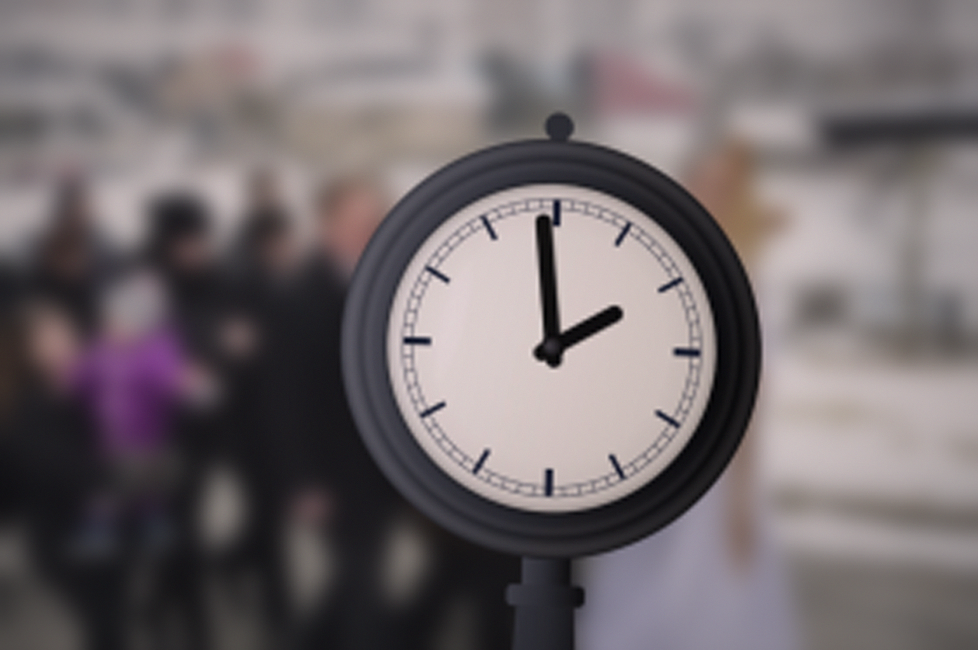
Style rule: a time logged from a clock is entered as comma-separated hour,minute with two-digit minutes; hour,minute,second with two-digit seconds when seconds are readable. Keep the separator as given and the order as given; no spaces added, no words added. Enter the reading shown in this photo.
1,59
